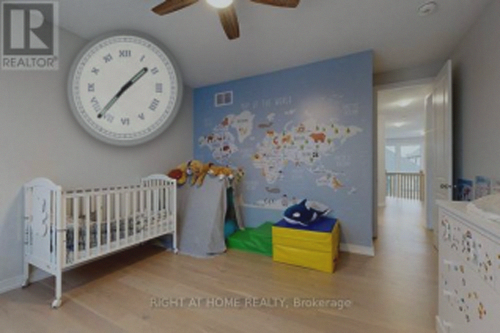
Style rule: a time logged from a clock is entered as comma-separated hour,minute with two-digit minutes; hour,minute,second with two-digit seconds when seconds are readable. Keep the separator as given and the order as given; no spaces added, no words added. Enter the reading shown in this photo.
1,37
